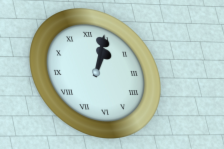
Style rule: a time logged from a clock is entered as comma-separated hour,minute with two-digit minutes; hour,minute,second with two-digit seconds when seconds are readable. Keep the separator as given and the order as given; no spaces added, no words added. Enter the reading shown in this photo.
1,04
